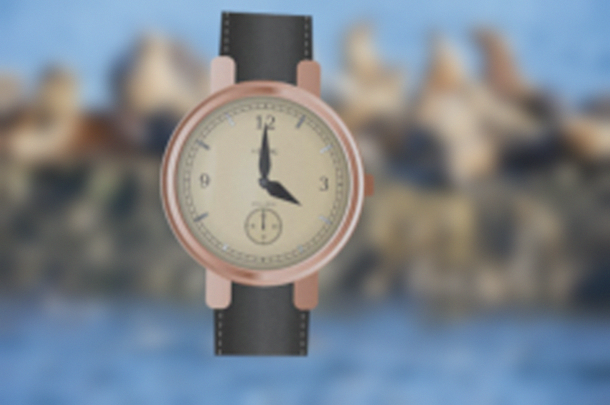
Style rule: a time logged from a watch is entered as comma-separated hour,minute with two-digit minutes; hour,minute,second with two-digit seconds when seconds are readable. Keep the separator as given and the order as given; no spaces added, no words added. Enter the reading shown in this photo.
4,00
